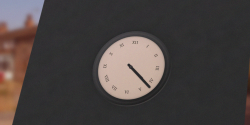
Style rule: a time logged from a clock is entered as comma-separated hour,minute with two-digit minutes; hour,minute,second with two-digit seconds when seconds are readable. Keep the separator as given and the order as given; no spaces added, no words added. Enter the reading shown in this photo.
4,22
